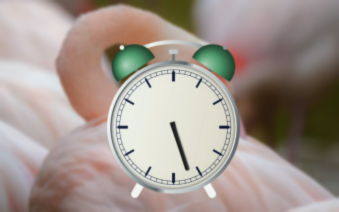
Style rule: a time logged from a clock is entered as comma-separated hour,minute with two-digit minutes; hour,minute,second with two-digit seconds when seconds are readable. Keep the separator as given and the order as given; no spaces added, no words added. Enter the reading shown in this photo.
5,27
